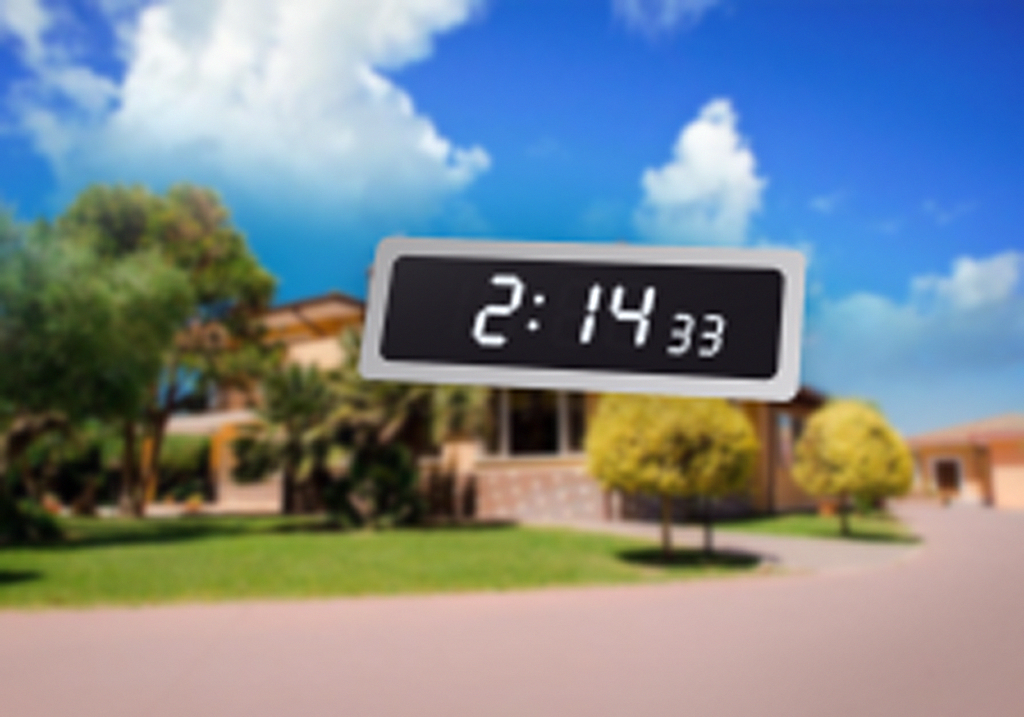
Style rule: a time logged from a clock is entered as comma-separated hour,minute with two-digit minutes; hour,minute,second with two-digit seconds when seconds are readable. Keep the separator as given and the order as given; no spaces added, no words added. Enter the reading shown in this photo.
2,14,33
